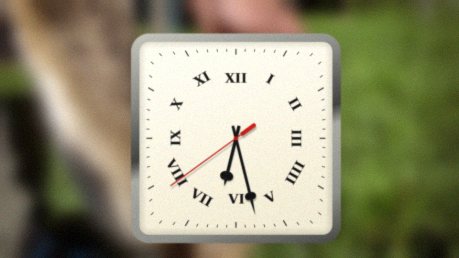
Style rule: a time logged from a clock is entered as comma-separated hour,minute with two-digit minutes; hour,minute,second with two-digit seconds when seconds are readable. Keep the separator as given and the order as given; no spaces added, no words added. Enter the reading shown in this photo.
6,27,39
